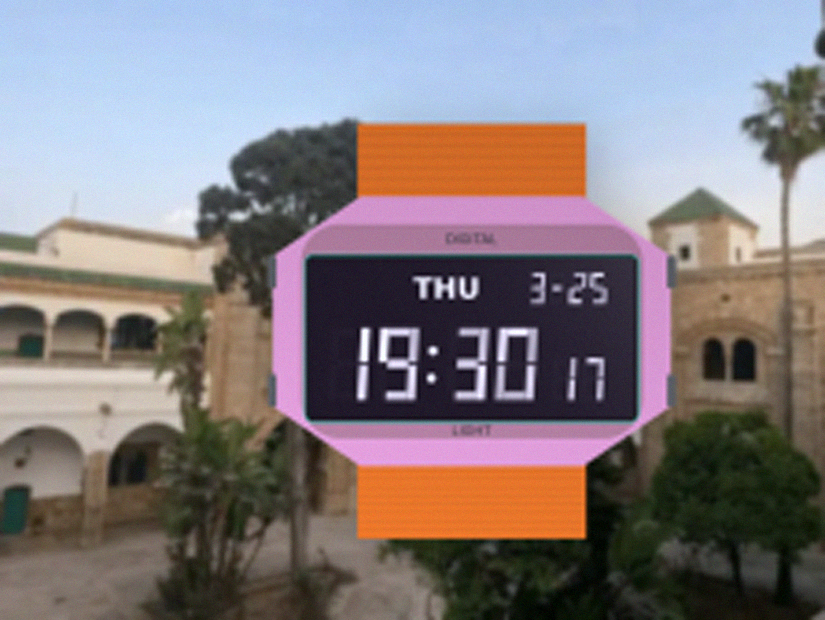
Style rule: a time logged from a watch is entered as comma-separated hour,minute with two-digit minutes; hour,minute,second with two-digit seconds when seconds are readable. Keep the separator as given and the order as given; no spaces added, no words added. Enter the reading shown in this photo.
19,30,17
